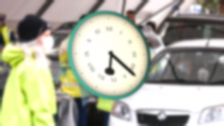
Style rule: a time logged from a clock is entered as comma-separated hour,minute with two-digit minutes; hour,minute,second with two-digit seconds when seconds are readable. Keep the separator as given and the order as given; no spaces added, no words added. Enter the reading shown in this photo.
6,22
